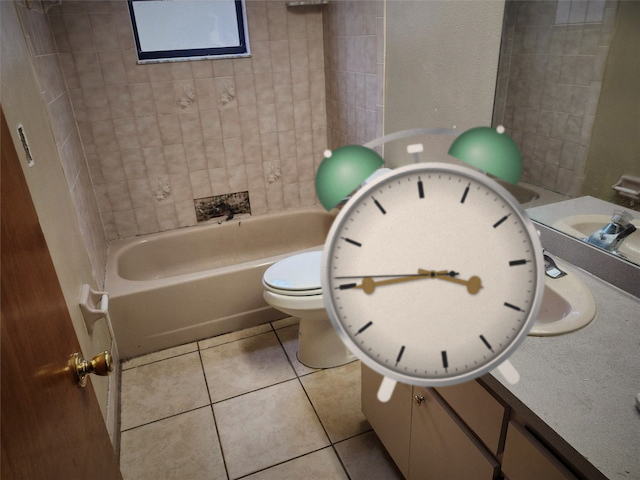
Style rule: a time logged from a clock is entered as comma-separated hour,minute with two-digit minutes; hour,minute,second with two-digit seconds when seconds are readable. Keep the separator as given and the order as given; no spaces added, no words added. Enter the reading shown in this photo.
3,44,46
